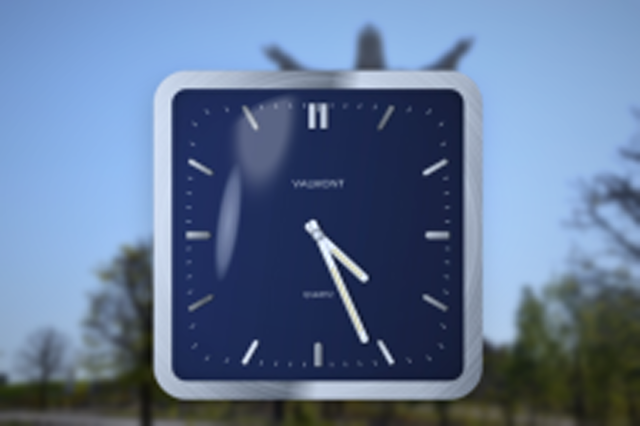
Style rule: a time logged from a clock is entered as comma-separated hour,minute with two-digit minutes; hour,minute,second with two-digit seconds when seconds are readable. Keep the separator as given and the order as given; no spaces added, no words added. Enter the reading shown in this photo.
4,26
